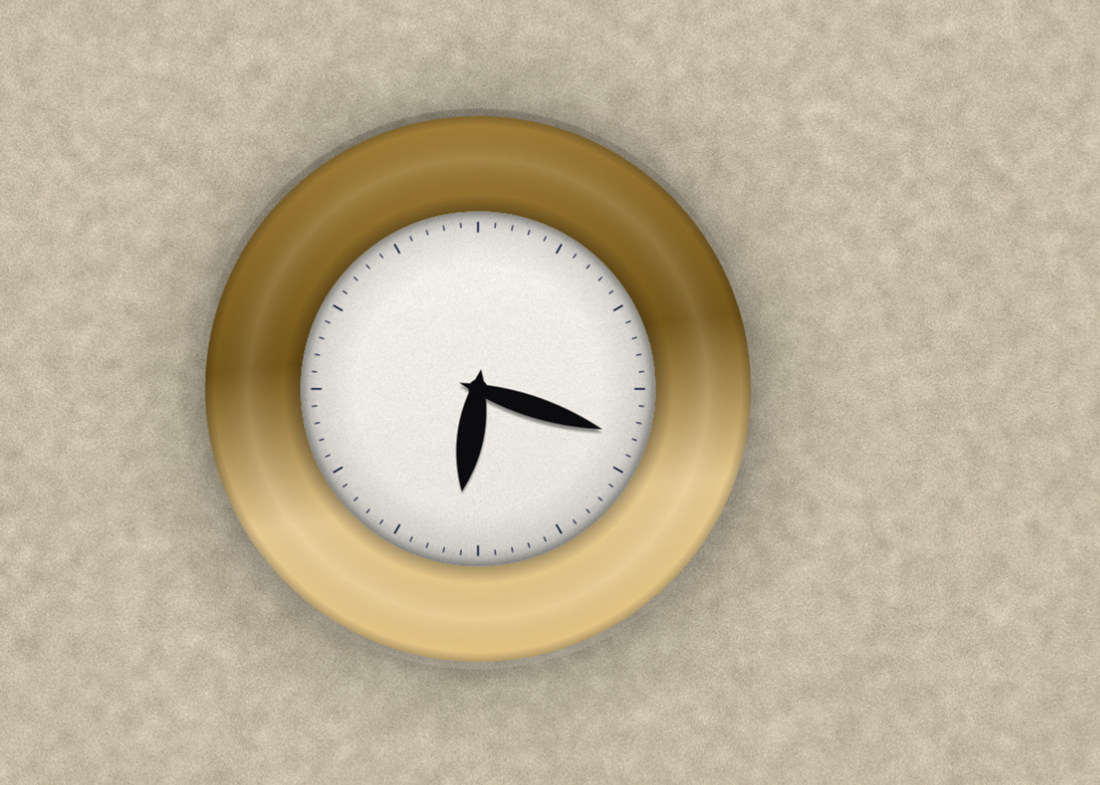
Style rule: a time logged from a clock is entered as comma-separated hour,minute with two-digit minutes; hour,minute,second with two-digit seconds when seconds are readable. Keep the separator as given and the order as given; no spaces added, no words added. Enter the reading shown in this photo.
6,18
